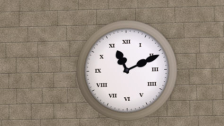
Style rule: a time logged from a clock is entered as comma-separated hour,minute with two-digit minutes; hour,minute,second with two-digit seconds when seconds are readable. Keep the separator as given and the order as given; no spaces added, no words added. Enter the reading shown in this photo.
11,11
